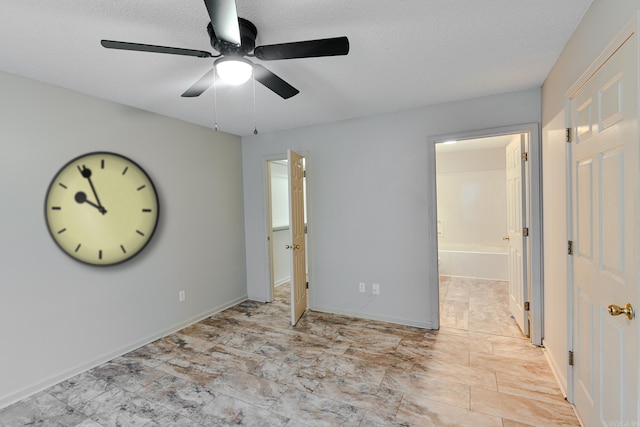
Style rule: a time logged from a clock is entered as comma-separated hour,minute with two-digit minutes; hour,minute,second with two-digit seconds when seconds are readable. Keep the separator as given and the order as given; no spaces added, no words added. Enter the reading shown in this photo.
9,56
